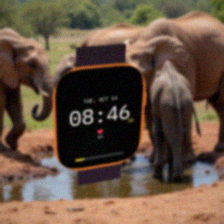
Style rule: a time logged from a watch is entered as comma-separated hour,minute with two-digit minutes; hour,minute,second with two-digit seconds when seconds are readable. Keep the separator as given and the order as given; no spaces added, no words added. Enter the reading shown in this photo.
8,46
